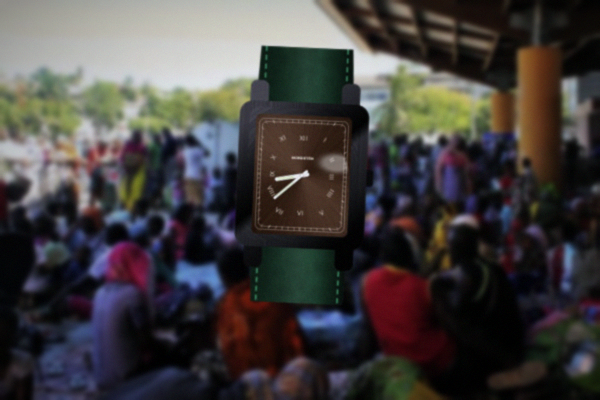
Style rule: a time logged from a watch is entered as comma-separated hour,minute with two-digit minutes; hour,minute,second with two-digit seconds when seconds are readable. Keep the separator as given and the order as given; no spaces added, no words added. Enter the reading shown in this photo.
8,38
